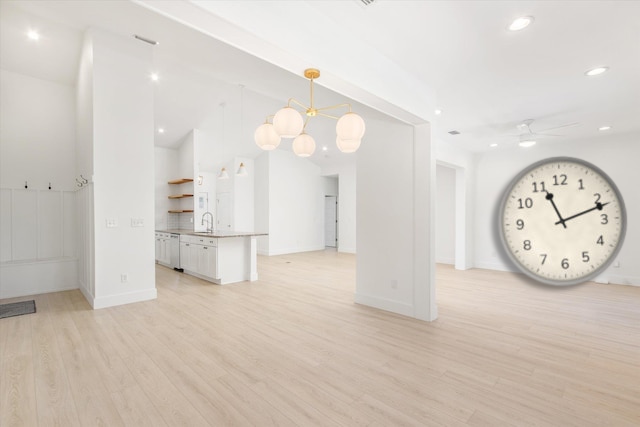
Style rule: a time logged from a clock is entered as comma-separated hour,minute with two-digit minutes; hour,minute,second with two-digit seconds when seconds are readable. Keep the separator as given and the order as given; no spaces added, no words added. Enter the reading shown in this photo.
11,12
